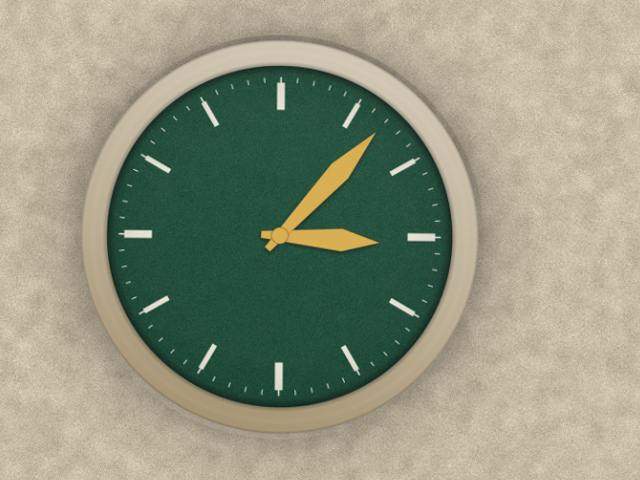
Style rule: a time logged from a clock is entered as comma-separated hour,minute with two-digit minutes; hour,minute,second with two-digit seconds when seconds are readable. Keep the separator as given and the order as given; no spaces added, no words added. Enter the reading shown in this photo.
3,07
